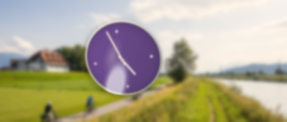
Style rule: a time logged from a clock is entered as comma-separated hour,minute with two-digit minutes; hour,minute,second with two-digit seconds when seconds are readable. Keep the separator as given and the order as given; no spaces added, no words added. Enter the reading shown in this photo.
4,57
